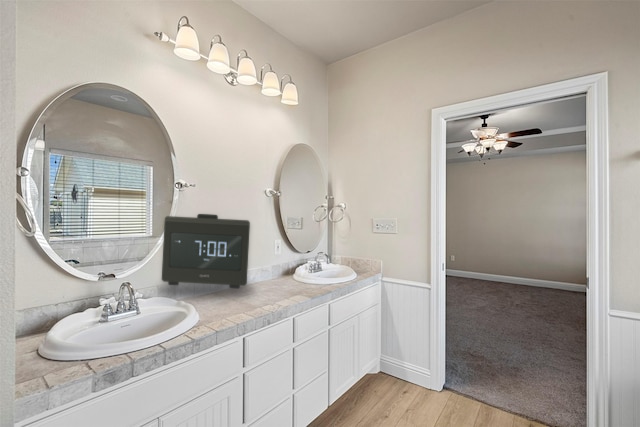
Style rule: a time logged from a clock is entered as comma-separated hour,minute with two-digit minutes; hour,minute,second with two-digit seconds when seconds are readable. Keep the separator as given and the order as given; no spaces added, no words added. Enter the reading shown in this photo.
7,00
